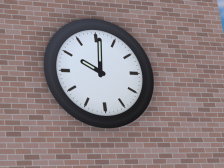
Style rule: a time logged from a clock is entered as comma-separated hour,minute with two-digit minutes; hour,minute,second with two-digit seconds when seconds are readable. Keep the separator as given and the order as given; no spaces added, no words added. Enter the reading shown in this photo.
10,01
